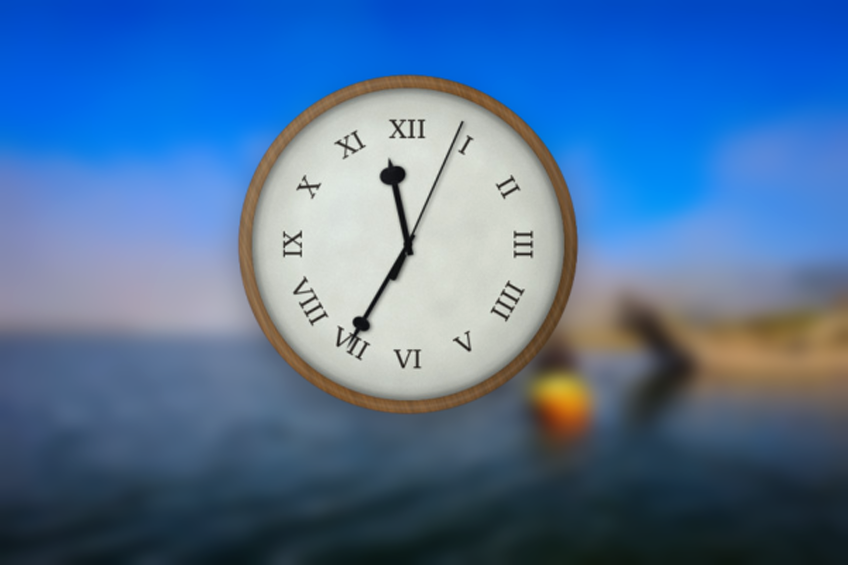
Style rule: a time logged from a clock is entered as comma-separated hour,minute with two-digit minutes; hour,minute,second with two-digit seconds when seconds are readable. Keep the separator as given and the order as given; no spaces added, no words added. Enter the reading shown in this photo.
11,35,04
